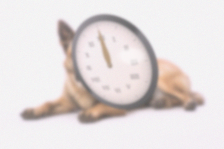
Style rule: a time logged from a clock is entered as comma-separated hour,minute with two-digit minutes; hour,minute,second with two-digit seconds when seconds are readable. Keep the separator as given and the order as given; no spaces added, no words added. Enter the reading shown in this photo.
12,00
